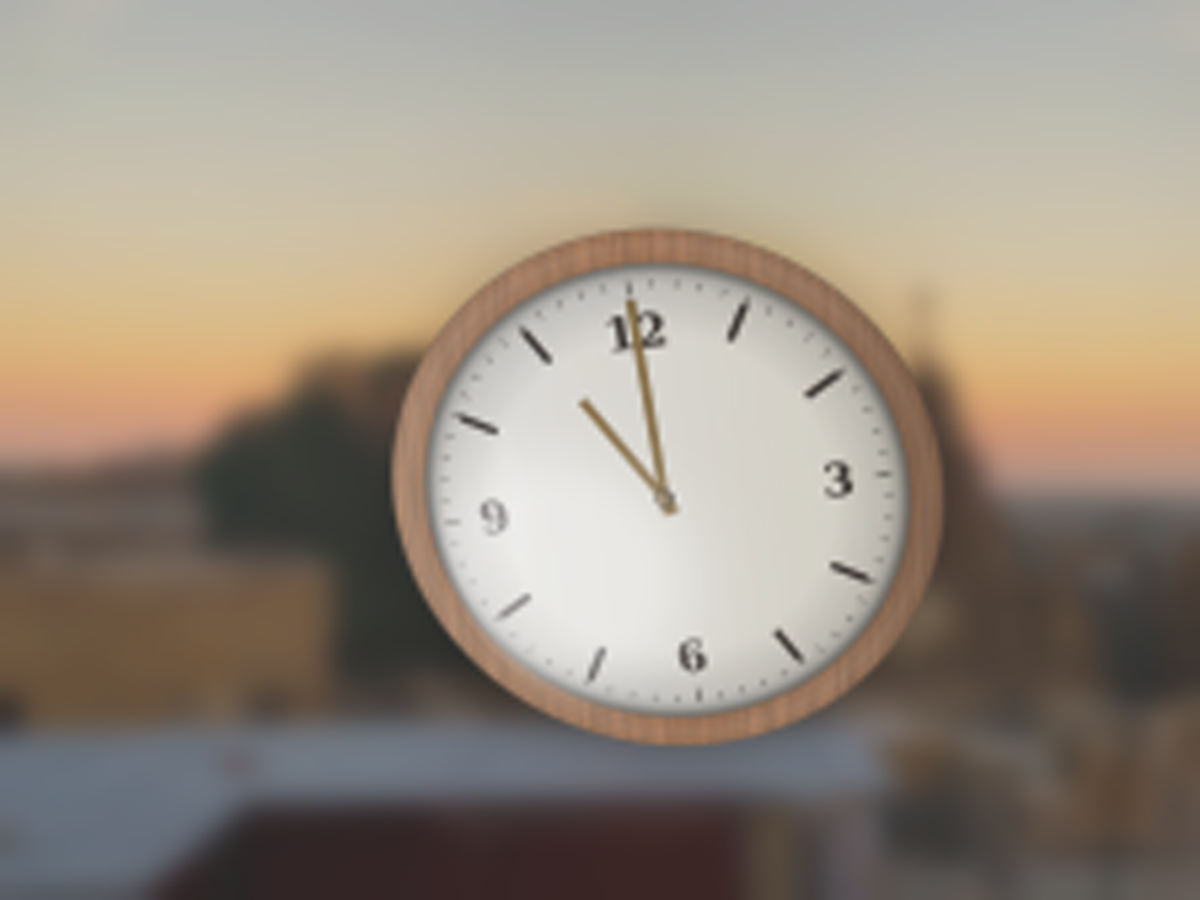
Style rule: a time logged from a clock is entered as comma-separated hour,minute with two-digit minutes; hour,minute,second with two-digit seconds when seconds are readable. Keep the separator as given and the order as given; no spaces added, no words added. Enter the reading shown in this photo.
11,00
